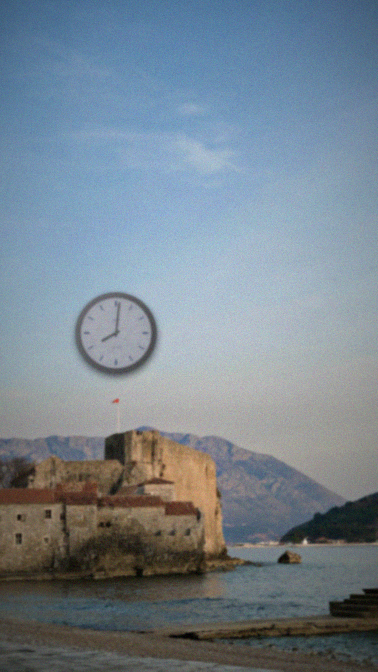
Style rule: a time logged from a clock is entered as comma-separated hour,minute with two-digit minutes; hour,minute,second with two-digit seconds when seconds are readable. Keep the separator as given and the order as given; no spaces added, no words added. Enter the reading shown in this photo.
8,01
